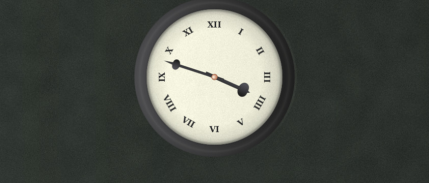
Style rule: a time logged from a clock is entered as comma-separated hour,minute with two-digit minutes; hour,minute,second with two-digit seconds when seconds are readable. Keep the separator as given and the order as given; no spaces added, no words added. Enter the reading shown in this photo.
3,48
